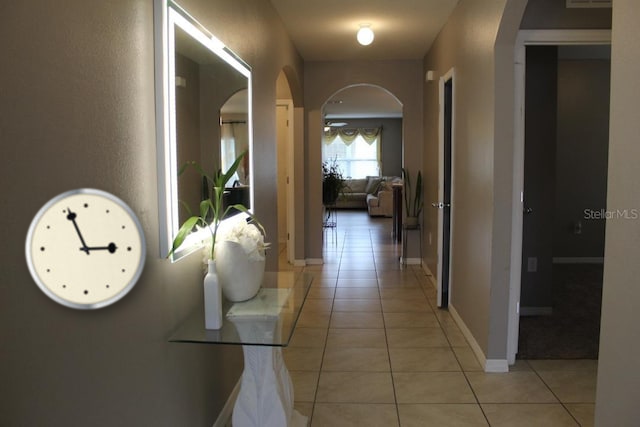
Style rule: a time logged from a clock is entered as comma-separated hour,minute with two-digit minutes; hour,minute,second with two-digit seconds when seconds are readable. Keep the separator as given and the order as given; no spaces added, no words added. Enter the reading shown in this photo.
2,56
